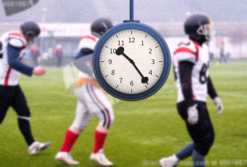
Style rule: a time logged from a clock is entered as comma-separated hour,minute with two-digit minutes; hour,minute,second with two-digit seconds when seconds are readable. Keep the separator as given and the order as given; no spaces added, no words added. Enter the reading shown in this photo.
10,24
